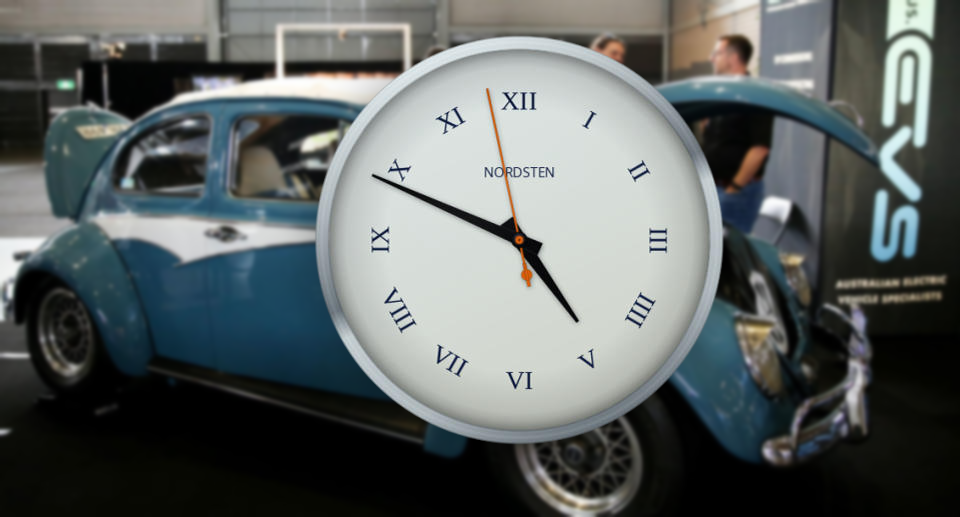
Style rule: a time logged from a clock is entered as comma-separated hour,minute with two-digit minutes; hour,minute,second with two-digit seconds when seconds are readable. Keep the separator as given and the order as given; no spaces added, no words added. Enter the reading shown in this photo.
4,48,58
